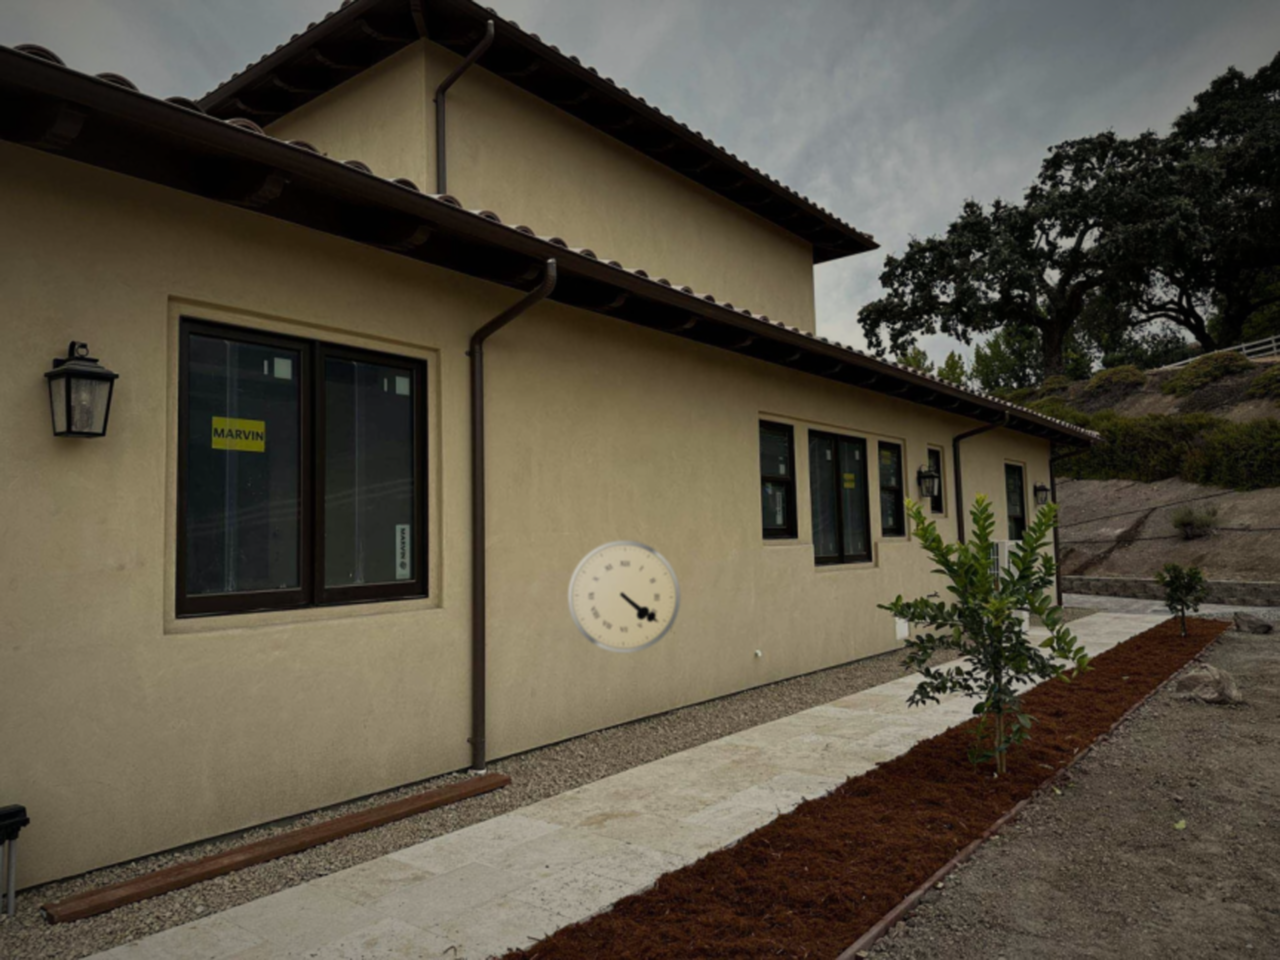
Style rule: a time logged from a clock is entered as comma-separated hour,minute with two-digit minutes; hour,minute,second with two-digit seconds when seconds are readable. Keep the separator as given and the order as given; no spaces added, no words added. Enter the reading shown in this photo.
4,21
